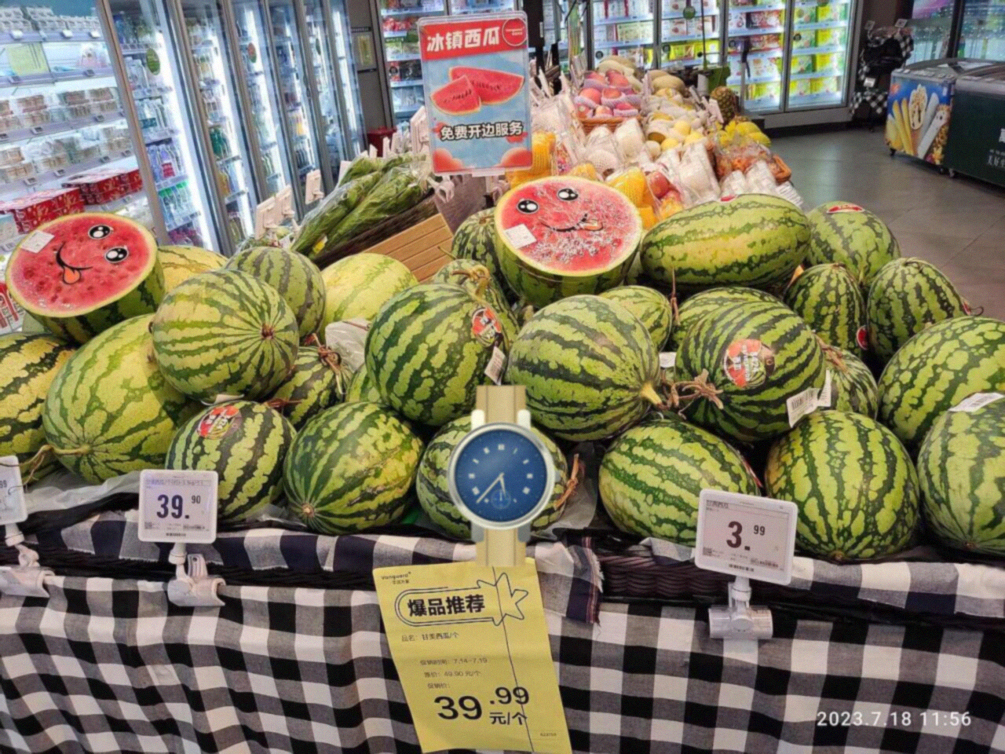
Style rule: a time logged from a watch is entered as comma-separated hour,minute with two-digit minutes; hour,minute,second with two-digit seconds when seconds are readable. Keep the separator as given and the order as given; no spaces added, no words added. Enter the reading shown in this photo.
5,37
